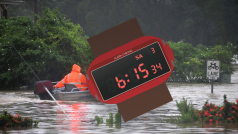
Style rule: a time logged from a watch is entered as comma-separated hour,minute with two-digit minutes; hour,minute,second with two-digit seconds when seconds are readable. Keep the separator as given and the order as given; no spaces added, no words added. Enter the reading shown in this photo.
6,15,34
